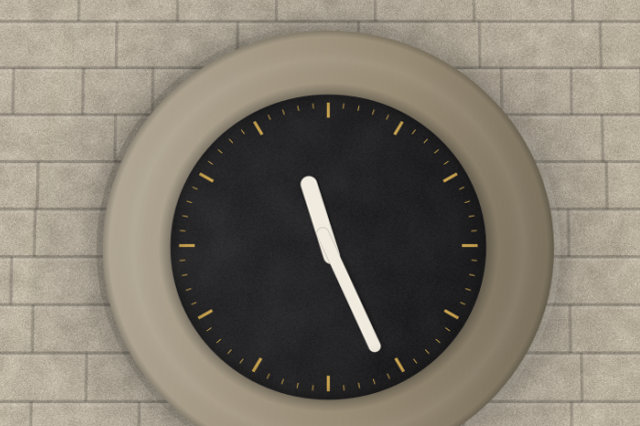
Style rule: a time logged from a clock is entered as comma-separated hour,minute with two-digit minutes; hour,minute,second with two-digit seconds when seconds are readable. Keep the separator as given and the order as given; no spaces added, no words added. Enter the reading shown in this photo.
11,26
